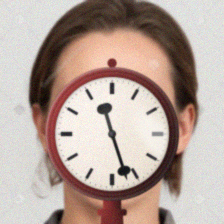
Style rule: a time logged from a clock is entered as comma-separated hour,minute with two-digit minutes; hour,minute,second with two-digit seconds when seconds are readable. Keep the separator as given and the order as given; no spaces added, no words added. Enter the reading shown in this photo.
11,27
